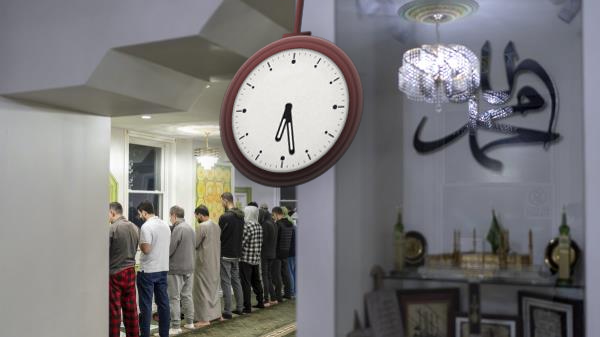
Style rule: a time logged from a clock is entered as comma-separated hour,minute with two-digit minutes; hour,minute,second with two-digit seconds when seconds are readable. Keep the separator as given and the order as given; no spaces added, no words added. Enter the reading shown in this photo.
6,28
